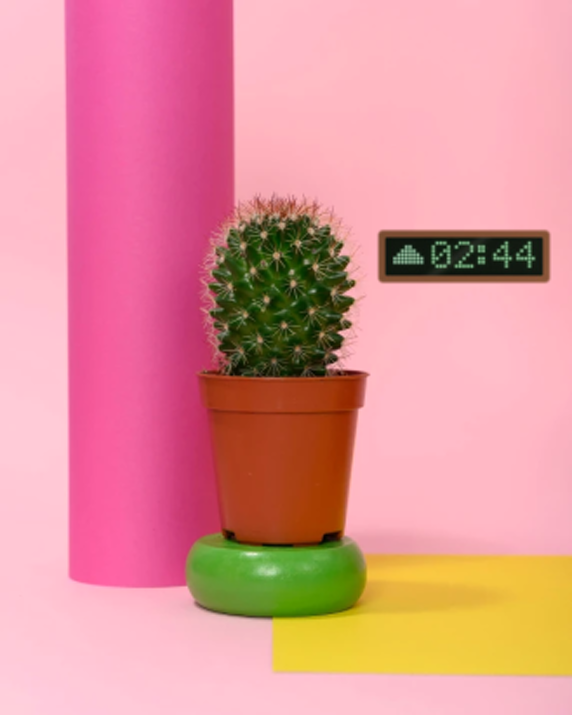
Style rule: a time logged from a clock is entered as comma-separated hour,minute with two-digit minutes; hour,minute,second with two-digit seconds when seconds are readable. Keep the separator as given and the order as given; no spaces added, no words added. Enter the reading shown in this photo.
2,44
